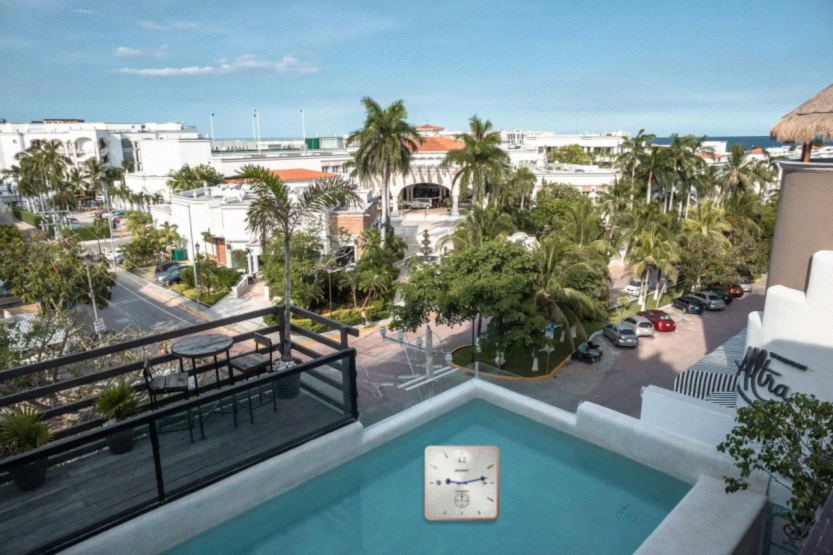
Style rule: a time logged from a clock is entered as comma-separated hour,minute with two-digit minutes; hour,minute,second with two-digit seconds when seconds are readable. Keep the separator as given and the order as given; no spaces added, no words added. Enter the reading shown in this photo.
9,13
